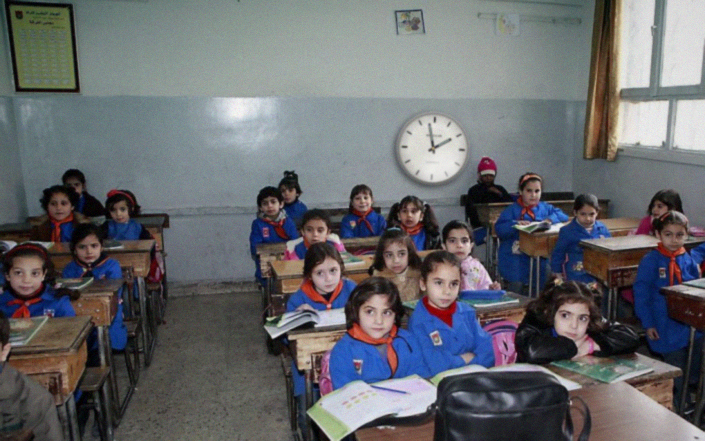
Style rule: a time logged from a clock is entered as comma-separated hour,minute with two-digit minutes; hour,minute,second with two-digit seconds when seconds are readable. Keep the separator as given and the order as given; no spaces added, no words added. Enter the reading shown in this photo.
1,58
